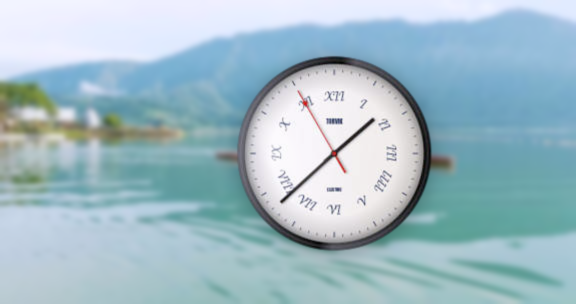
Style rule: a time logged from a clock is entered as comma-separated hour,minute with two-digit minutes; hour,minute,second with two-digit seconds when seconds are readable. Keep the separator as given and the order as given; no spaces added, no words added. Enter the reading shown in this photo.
1,37,55
